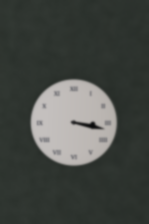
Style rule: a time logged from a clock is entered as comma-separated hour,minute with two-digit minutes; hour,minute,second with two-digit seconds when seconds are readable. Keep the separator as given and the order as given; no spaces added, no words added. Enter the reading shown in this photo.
3,17
